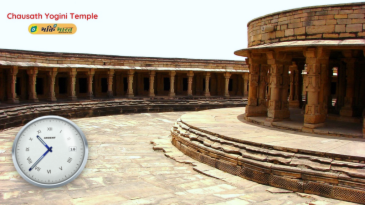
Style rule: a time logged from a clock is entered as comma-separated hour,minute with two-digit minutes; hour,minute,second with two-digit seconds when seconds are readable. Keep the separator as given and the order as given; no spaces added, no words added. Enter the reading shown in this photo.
10,37
